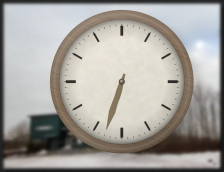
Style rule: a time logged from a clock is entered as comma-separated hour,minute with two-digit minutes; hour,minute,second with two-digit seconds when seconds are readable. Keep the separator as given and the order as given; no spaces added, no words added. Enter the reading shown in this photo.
6,33
